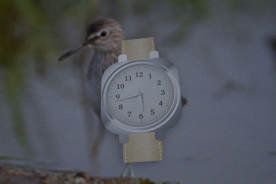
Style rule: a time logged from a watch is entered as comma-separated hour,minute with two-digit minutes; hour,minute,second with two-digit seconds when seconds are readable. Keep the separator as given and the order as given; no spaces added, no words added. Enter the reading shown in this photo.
5,43
